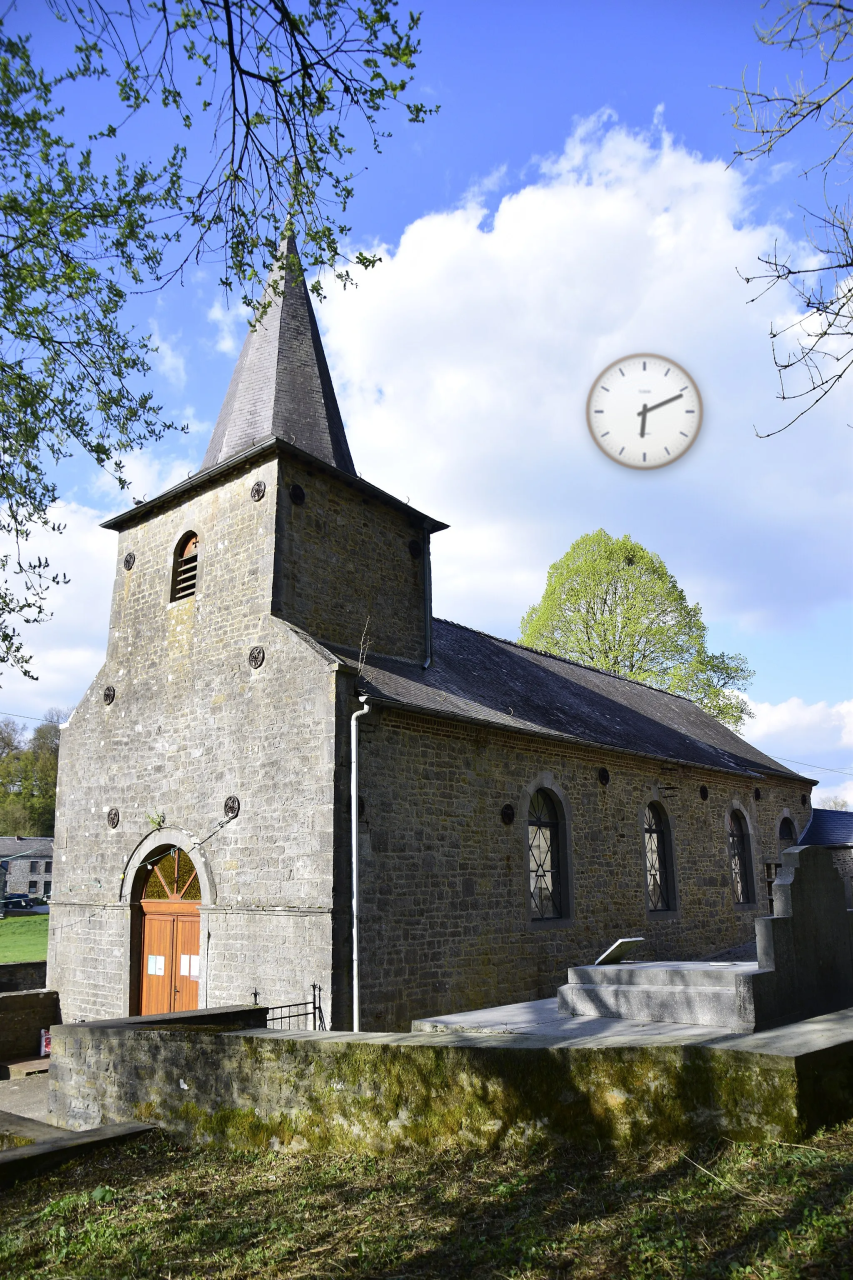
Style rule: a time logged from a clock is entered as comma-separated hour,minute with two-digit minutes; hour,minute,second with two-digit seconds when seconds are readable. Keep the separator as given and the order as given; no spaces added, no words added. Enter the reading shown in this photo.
6,11
